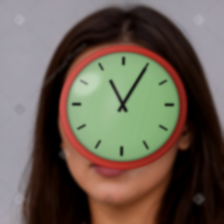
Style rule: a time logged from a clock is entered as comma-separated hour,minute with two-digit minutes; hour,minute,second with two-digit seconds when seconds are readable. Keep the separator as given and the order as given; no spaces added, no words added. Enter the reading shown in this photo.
11,05
